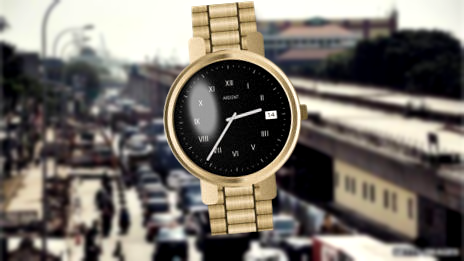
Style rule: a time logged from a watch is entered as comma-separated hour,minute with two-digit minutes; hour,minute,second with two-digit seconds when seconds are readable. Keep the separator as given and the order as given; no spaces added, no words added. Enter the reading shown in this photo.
2,36
